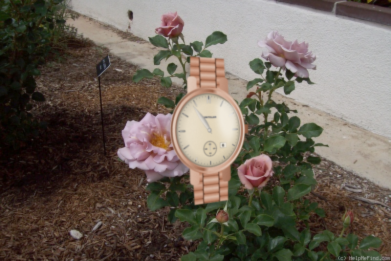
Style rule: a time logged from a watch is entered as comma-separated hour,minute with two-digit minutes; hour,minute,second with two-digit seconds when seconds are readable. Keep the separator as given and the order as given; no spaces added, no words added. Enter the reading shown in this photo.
10,54
